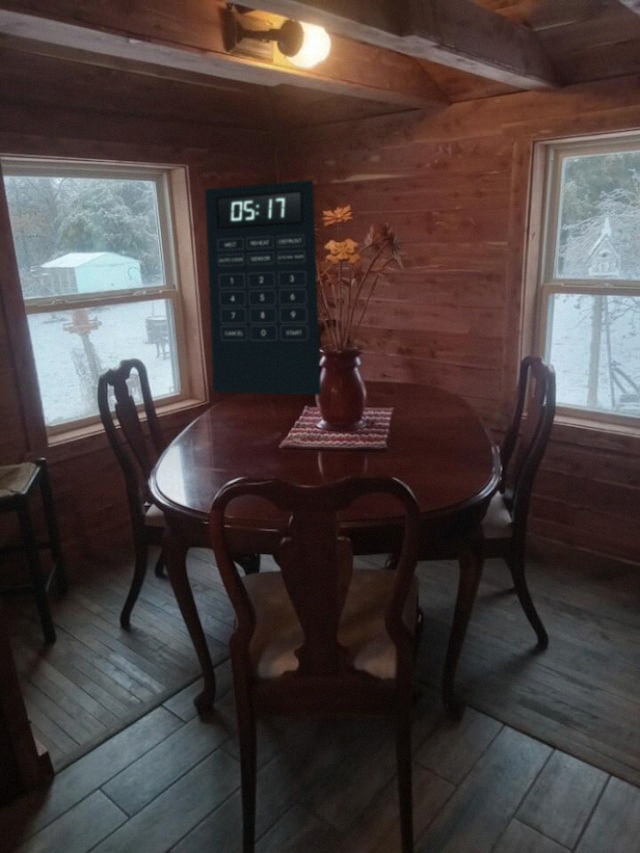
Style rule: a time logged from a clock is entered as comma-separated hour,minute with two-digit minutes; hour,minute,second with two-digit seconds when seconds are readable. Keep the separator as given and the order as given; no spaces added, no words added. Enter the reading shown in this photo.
5,17
